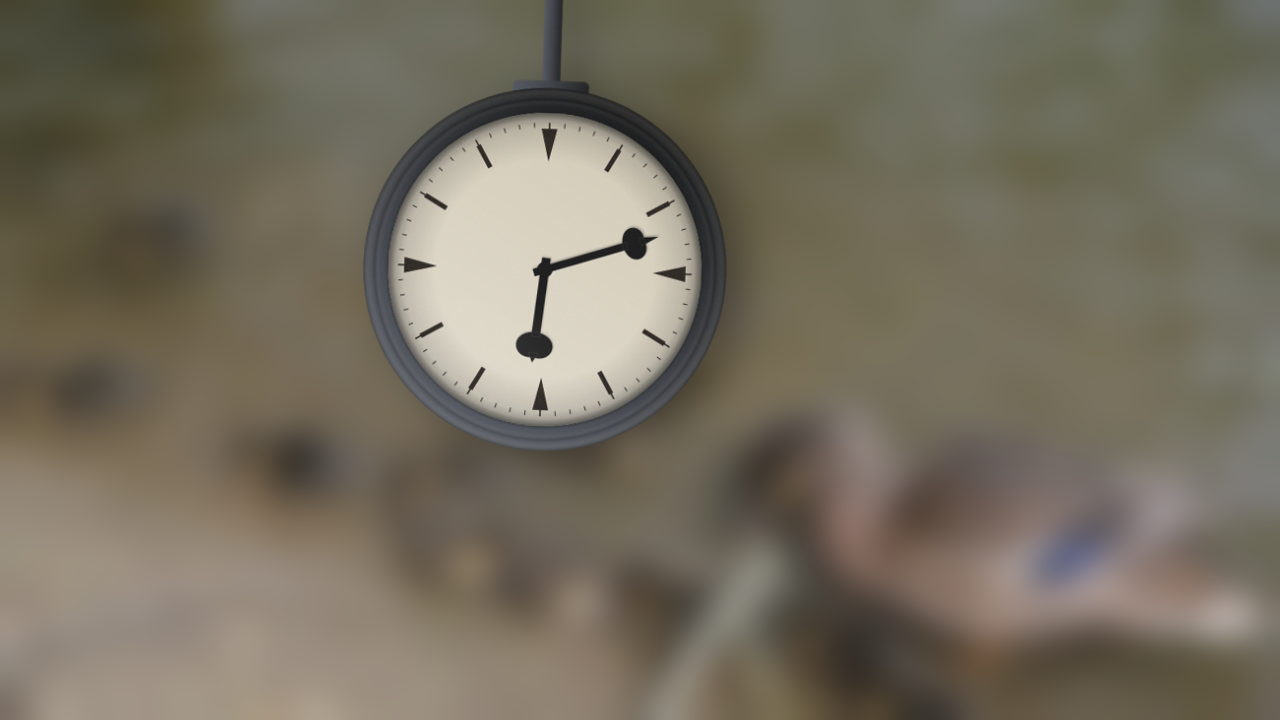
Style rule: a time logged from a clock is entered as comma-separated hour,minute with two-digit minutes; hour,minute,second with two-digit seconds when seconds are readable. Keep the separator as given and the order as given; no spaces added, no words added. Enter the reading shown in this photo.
6,12
